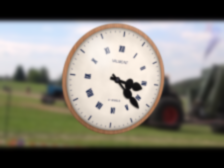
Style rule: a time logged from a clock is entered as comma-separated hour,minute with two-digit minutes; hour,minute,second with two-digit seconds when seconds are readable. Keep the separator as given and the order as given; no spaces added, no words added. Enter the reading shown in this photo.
3,22
